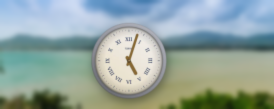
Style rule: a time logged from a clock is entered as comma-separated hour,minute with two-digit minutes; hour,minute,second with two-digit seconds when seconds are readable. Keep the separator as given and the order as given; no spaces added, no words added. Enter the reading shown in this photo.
5,03
